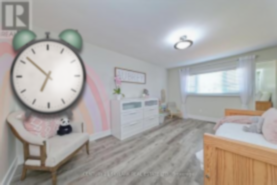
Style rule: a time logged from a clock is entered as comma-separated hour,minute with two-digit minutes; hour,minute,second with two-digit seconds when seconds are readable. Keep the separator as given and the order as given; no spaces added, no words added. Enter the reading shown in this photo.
6,52
